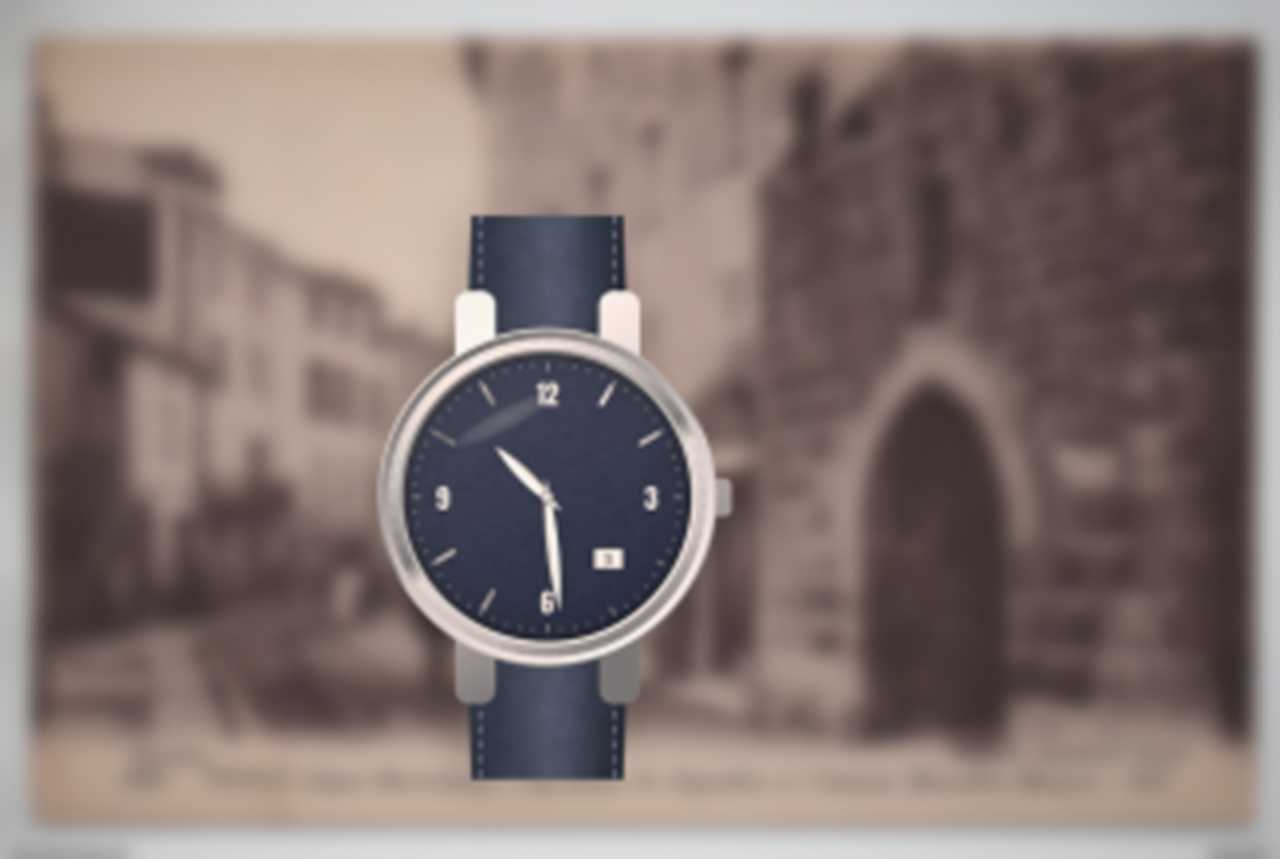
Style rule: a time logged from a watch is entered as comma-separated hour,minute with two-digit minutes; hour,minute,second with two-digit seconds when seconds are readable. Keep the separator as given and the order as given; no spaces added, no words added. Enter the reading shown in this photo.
10,29
